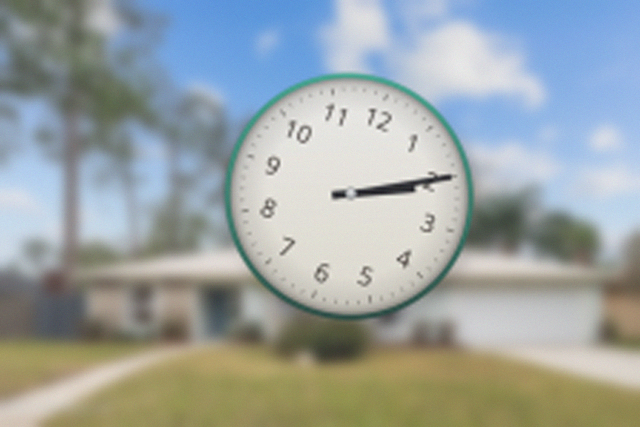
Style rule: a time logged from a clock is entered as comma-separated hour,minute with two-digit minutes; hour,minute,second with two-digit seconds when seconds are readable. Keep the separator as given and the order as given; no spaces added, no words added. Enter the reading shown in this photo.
2,10
